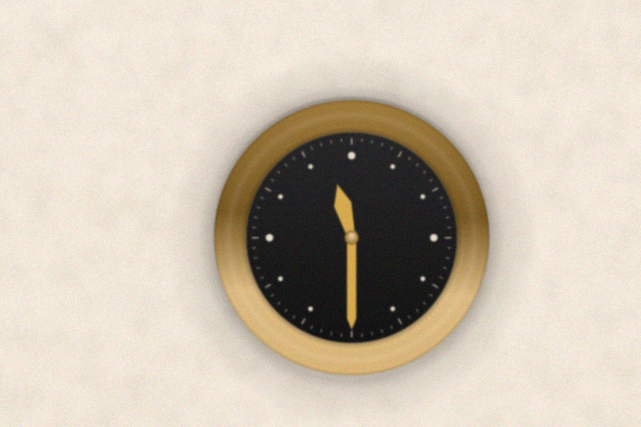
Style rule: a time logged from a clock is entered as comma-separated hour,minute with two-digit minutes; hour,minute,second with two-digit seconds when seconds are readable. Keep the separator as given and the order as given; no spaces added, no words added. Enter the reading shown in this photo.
11,30
